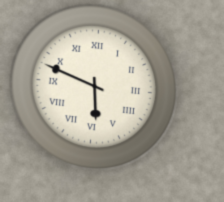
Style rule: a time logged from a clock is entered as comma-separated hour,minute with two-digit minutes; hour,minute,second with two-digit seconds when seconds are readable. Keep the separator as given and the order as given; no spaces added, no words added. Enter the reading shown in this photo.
5,48
